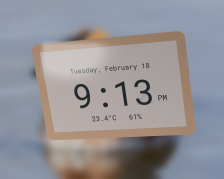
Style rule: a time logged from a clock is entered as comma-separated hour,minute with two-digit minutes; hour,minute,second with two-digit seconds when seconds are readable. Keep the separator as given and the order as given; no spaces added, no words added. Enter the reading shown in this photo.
9,13
